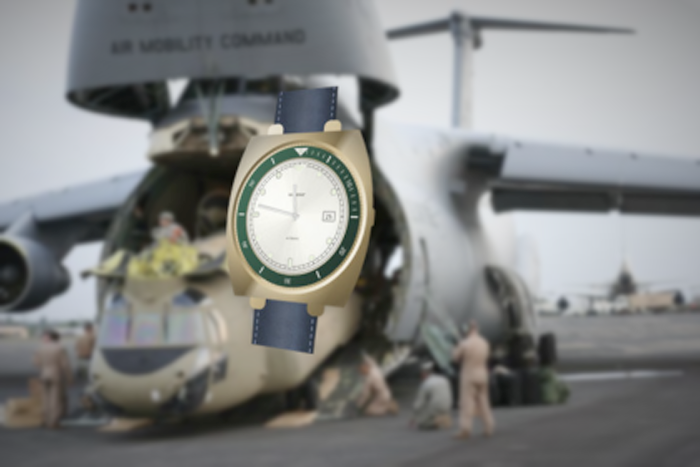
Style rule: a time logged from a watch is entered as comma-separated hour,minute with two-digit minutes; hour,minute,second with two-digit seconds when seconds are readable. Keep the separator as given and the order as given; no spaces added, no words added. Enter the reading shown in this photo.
11,47
